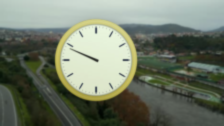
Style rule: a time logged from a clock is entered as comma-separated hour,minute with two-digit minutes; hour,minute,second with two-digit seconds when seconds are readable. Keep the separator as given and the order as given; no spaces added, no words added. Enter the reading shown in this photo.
9,49
